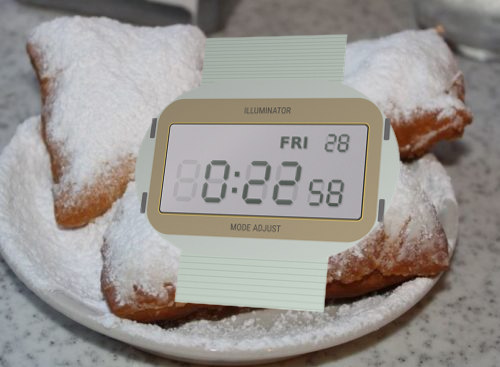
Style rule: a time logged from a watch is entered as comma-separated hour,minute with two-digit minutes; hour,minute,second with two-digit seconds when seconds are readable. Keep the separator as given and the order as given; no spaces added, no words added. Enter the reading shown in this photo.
0,22,58
